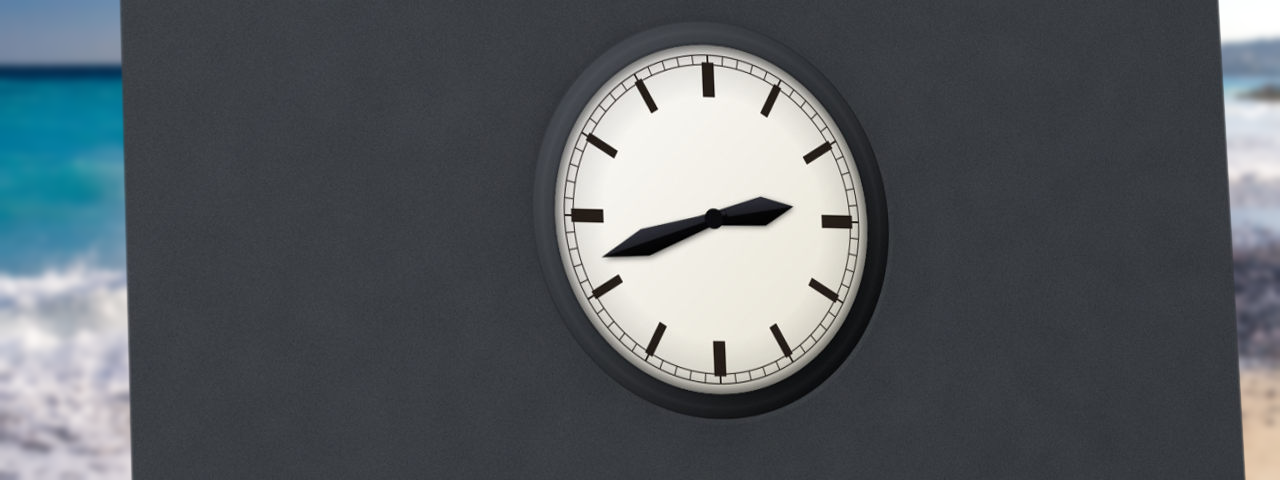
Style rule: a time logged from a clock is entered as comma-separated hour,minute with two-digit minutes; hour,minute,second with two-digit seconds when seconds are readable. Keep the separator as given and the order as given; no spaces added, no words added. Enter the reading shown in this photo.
2,42
